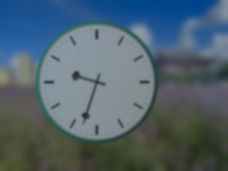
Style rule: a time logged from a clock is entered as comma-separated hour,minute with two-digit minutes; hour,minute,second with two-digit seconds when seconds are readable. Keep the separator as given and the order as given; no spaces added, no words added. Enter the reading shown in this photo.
9,33
